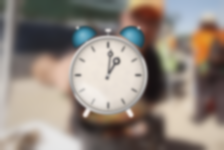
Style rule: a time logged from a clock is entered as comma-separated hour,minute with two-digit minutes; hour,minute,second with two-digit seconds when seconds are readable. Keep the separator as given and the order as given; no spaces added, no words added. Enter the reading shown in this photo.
1,01
